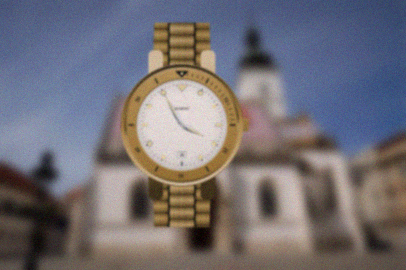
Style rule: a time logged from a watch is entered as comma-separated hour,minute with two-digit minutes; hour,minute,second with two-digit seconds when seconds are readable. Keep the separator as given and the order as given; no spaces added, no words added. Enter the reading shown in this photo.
3,55
